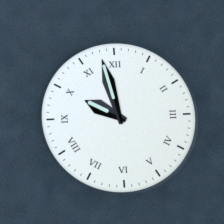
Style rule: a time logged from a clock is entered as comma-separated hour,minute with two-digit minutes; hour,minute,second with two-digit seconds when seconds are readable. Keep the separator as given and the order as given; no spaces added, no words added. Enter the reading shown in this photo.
9,58
